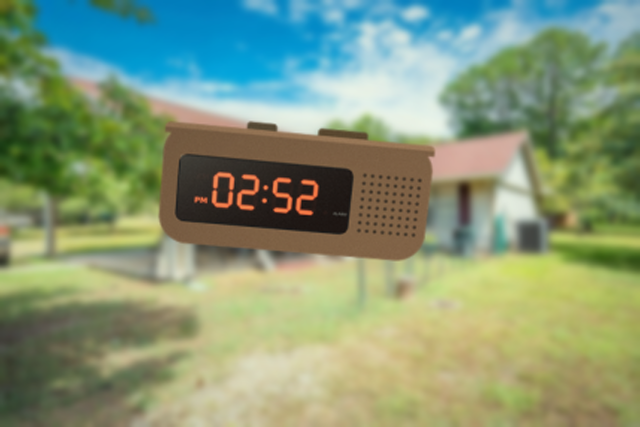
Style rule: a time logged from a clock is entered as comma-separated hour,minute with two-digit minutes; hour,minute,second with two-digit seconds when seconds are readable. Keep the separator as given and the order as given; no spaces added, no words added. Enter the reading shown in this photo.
2,52
